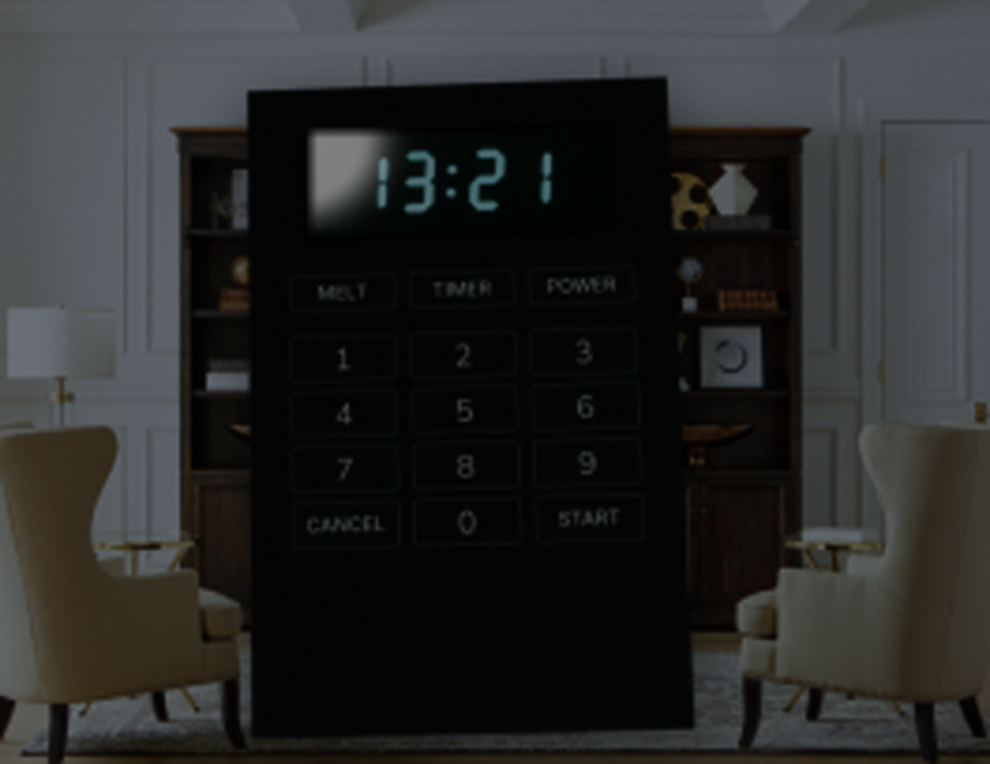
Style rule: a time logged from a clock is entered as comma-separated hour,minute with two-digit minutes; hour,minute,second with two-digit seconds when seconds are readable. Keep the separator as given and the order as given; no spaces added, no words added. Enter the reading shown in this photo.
13,21
